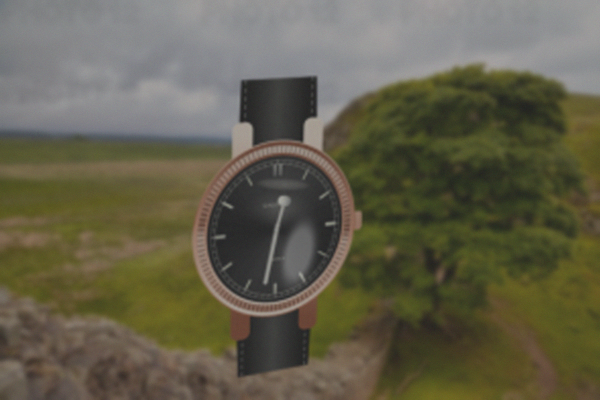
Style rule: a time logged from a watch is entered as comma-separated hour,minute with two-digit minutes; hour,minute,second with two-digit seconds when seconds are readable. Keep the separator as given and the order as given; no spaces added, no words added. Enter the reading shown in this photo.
12,32
